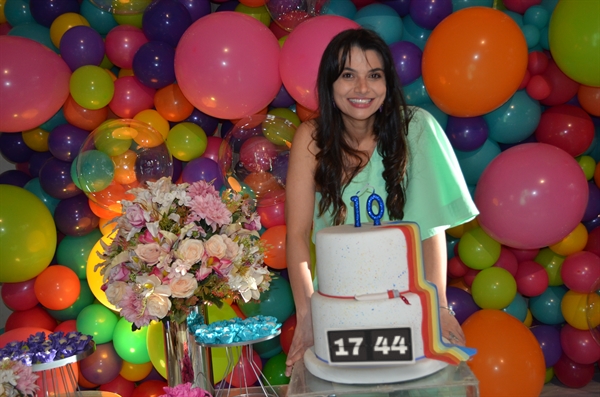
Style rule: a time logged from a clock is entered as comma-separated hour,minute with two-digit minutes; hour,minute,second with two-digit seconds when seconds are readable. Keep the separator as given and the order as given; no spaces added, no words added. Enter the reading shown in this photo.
17,44
